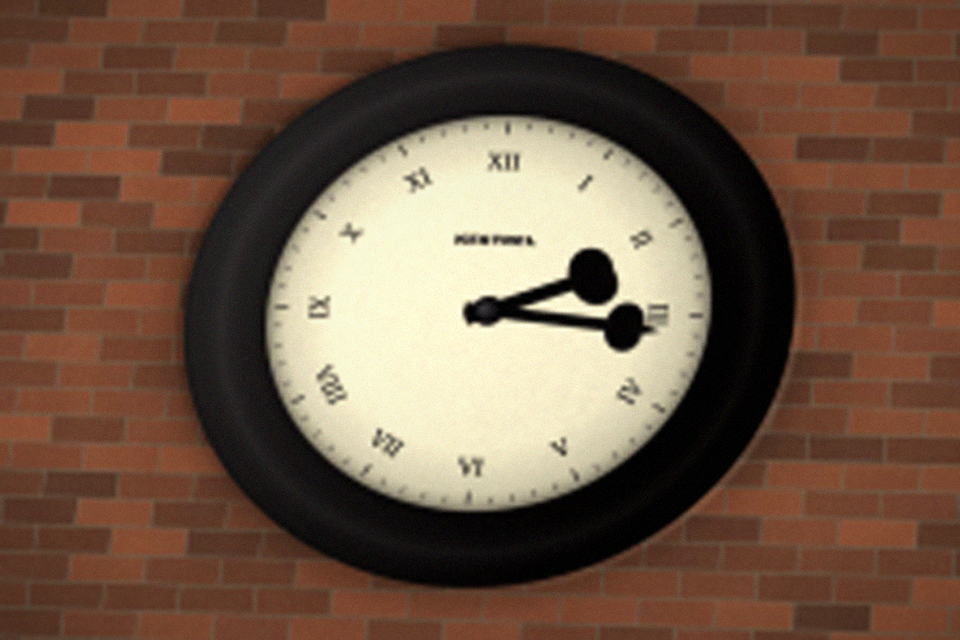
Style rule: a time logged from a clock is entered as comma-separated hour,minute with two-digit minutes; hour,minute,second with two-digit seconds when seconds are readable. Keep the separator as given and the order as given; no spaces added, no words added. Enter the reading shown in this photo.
2,16
